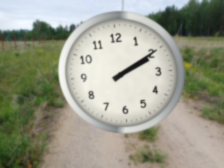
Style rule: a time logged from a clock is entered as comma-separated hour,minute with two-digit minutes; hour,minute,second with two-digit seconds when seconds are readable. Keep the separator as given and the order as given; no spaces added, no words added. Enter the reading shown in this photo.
2,10
